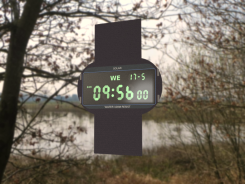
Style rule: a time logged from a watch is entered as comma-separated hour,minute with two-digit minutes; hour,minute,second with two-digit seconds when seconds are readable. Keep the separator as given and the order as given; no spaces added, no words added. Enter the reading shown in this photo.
9,56,00
